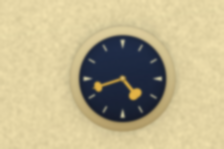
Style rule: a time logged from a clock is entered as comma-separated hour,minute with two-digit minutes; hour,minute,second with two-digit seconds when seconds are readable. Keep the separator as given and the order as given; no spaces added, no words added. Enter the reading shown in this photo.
4,42
